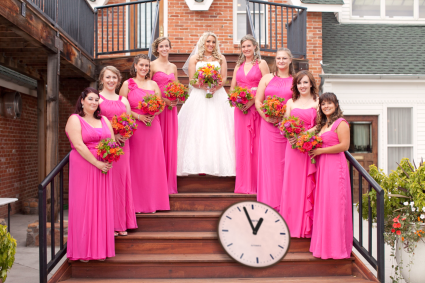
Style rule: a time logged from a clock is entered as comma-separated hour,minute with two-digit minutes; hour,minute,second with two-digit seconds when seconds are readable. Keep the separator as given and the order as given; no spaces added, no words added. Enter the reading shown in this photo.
12,57
